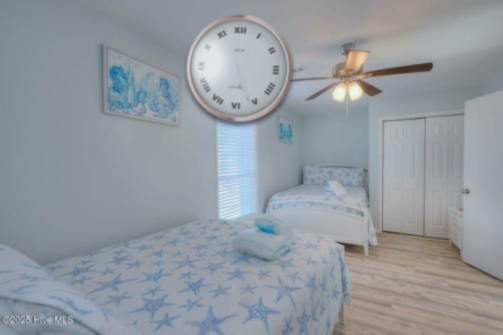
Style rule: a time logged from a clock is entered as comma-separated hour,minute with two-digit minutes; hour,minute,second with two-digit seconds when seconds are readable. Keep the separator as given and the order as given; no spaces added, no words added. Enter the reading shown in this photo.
5,26
